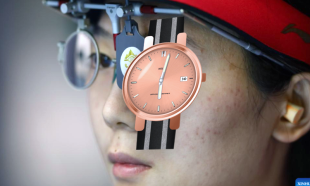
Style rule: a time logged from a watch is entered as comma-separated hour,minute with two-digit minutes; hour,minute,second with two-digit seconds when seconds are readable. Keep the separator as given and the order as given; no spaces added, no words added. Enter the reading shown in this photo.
6,02
